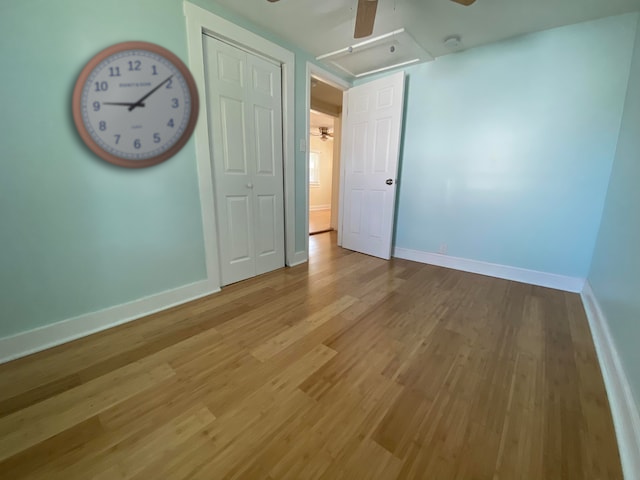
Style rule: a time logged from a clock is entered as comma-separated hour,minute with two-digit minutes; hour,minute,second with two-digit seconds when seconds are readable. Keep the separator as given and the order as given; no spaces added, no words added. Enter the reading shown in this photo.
9,09
